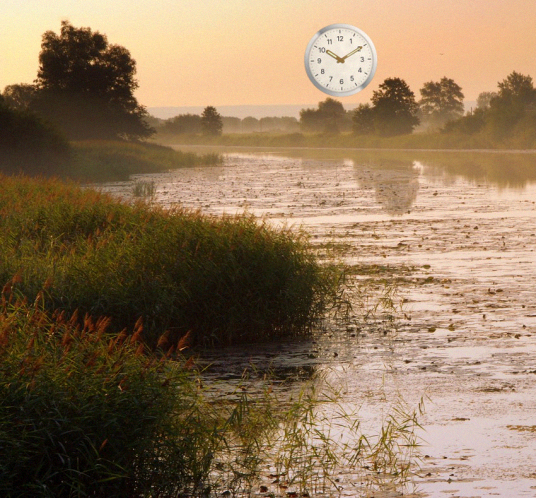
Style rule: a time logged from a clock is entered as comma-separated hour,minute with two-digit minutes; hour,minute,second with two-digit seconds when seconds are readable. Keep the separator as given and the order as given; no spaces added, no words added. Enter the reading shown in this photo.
10,10
